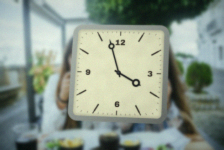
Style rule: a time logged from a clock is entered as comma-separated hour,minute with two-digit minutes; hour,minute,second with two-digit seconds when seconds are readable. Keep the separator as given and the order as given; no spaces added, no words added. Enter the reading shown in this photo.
3,57
